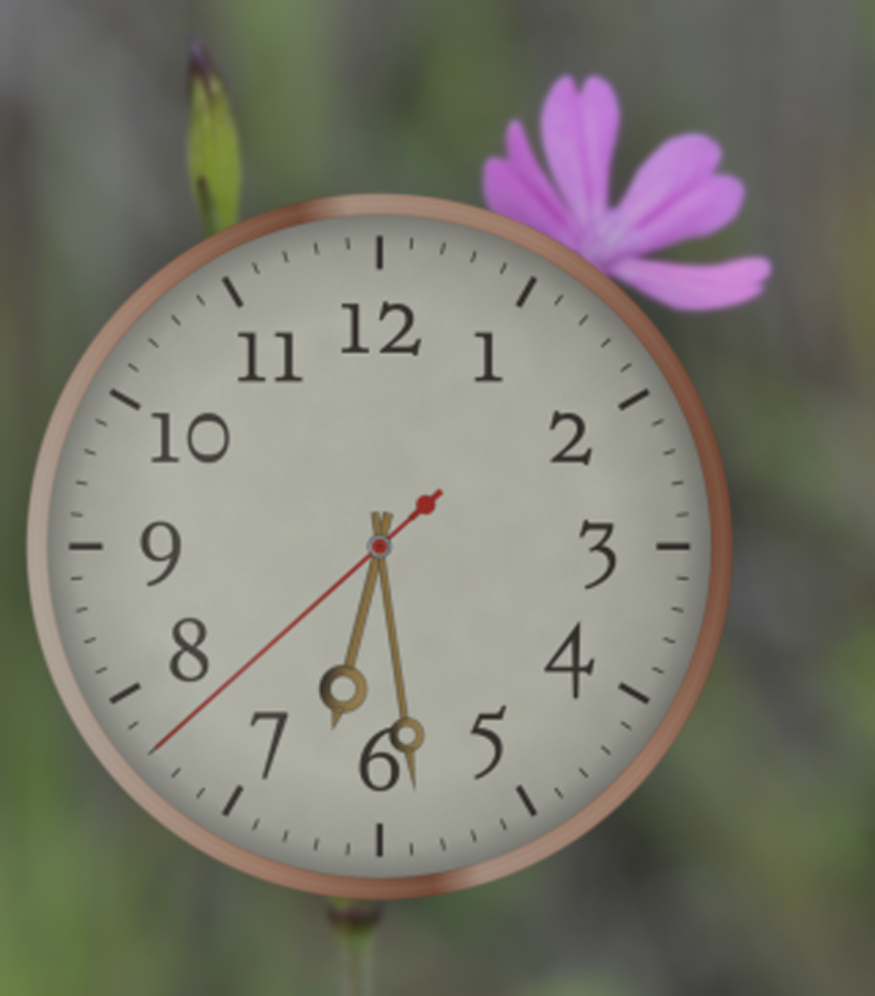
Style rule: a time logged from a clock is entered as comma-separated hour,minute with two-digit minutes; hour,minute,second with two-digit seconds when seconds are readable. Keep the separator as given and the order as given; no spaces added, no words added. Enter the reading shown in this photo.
6,28,38
